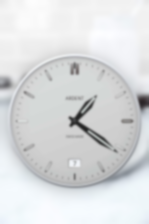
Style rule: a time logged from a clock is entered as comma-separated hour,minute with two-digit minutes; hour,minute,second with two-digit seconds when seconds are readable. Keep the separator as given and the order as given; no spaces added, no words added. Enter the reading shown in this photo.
1,21
